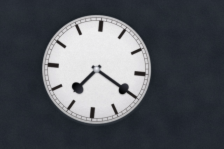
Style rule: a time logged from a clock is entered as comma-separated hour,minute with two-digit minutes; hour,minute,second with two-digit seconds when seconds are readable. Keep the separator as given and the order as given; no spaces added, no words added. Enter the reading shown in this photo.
7,20
